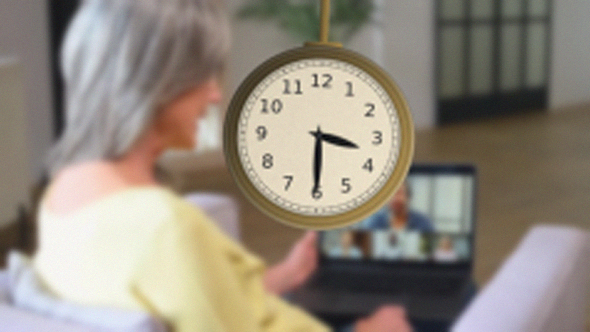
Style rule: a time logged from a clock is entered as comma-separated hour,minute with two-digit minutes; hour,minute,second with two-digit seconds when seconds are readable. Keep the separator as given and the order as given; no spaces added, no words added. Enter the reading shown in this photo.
3,30
